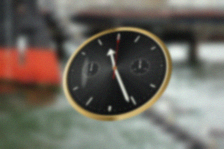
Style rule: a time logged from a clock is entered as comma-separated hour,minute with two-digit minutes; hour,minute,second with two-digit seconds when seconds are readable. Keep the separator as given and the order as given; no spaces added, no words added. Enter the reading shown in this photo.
11,26
